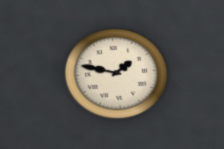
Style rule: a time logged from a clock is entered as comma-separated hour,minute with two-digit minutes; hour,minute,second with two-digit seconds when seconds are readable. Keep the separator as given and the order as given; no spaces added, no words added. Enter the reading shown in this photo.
1,48
